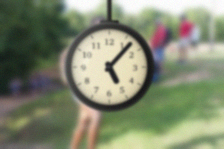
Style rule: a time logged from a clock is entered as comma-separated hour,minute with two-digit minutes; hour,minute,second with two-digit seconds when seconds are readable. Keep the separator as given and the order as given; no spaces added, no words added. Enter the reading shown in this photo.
5,07
